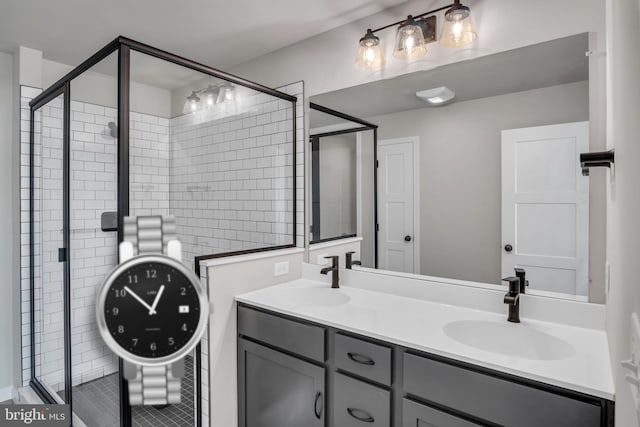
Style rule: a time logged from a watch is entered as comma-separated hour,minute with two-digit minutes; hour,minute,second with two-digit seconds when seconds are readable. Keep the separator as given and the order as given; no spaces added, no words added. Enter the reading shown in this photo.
12,52
